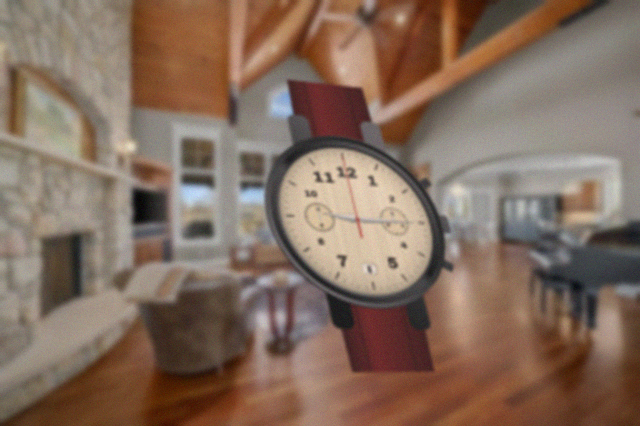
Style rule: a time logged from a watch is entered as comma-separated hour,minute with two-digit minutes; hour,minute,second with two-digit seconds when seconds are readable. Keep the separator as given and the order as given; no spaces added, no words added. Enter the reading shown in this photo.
9,15
